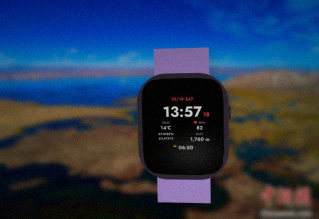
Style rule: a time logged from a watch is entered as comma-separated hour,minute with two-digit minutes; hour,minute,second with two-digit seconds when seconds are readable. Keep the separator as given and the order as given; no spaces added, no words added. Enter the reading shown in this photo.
13,57
